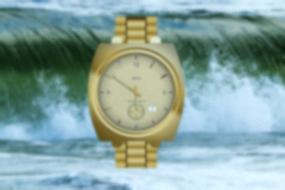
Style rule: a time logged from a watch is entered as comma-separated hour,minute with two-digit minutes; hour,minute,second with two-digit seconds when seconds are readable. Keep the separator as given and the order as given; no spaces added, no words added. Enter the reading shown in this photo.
5,51
